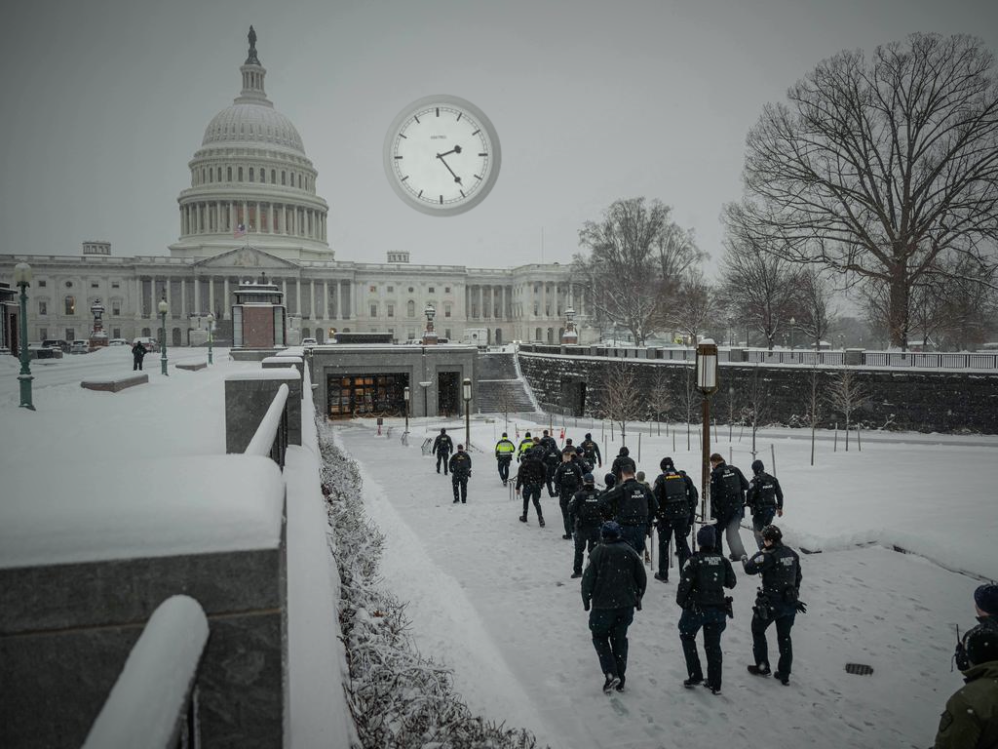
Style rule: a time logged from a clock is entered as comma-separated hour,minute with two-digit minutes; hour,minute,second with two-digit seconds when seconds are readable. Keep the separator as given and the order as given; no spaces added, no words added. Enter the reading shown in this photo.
2,24
